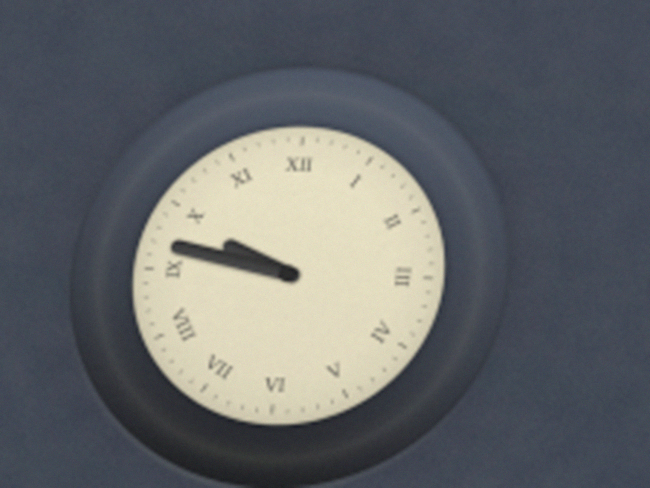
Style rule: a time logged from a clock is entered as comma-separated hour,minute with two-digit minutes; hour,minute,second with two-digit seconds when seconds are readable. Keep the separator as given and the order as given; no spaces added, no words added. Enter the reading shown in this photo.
9,47
